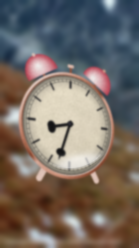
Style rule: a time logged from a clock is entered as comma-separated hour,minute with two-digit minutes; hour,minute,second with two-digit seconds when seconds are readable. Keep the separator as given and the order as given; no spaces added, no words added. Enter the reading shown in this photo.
8,33
